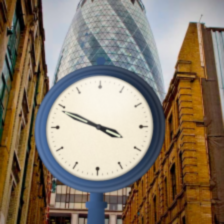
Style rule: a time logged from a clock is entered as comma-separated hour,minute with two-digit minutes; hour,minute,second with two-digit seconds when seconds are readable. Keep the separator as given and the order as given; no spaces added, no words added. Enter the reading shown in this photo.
3,49
